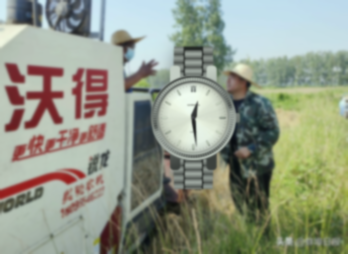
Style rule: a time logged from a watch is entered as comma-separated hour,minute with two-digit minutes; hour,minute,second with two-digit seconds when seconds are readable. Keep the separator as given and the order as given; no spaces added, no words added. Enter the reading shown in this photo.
12,29
